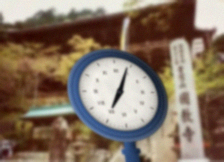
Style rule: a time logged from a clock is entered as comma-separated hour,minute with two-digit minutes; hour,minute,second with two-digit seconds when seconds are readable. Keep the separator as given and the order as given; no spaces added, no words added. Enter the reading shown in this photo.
7,04
